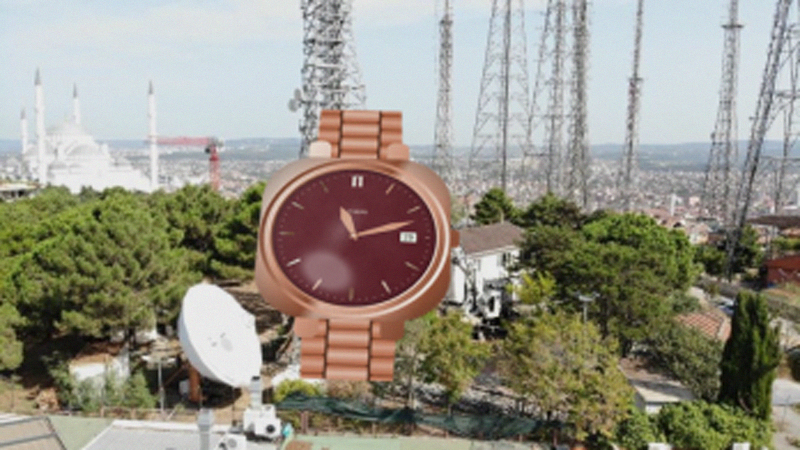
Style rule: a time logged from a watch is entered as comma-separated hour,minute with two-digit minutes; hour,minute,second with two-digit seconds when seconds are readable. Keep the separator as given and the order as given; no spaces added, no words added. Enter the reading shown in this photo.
11,12
